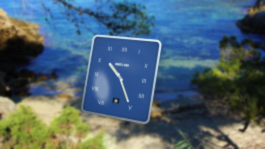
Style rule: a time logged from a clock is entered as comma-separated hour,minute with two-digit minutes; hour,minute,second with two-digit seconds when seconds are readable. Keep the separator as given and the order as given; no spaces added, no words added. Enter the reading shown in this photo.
10,25
